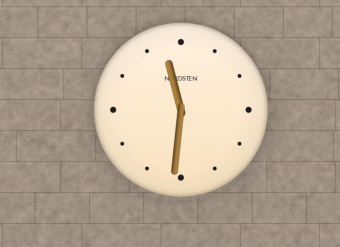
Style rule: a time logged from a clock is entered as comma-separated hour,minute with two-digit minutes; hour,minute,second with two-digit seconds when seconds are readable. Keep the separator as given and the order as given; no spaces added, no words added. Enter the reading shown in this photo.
11,31
